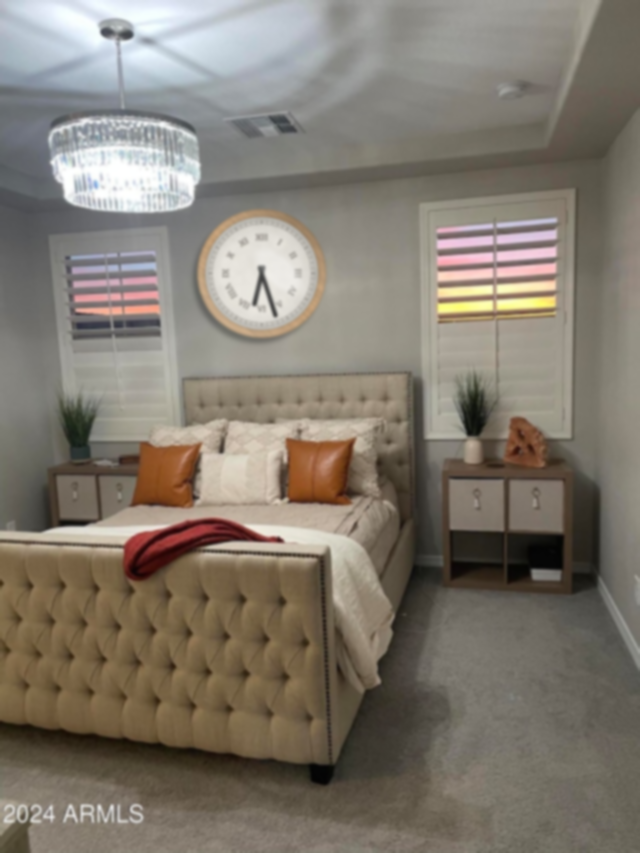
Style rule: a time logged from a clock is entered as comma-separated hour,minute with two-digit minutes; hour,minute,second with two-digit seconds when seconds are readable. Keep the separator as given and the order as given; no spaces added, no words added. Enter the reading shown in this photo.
6,27
